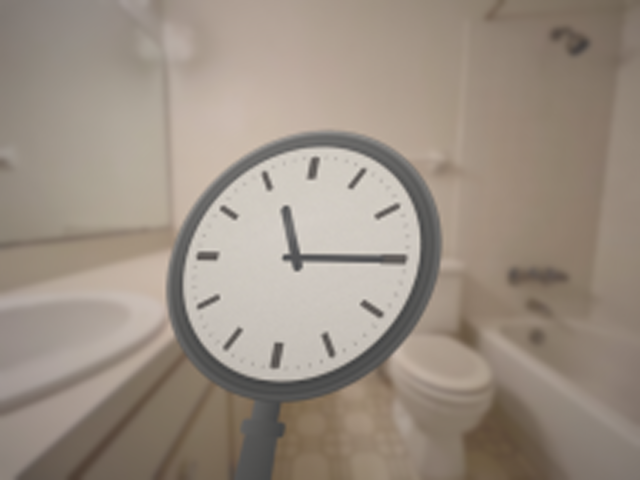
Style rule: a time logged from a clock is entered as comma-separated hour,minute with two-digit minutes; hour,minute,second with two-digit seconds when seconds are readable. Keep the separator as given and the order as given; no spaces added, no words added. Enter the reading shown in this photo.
11,15
